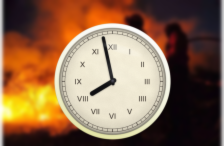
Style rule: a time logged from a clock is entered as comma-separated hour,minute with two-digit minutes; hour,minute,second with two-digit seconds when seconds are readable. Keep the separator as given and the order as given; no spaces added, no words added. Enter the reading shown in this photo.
7,58
